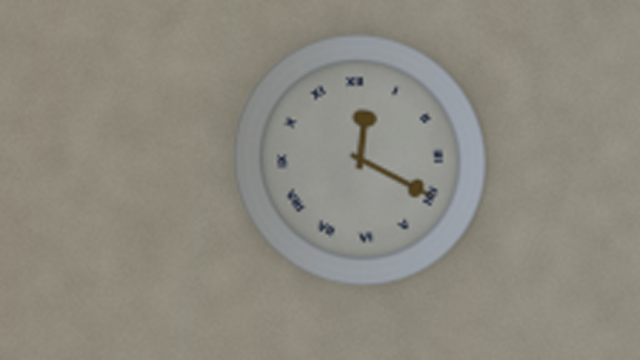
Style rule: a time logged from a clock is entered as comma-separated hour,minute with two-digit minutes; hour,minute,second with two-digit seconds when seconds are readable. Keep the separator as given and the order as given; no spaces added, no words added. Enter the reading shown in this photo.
12,20
